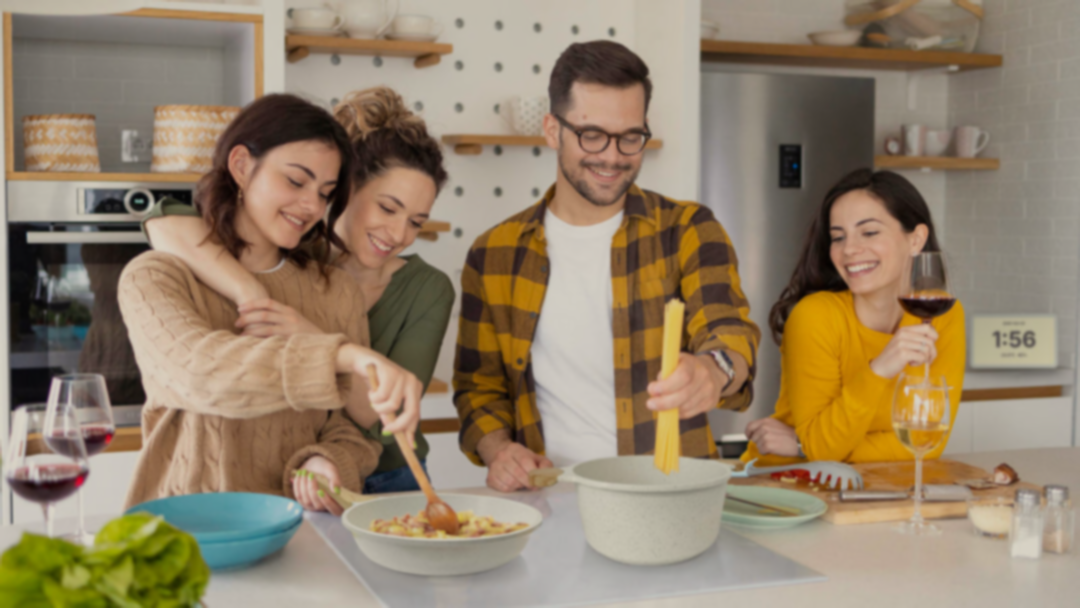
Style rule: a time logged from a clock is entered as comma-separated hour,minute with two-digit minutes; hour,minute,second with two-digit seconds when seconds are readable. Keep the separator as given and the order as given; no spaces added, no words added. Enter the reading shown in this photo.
1,56
